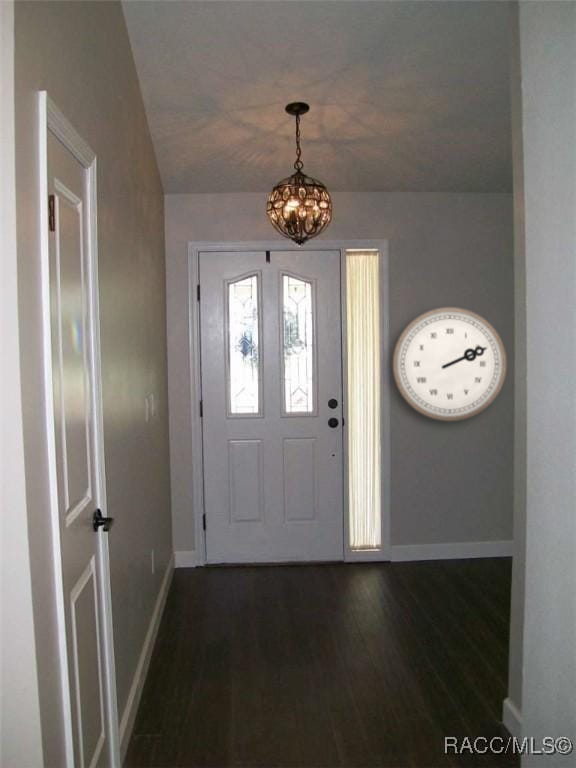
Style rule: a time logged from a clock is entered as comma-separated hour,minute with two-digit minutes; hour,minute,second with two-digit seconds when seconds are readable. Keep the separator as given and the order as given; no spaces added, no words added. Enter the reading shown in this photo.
2,11
